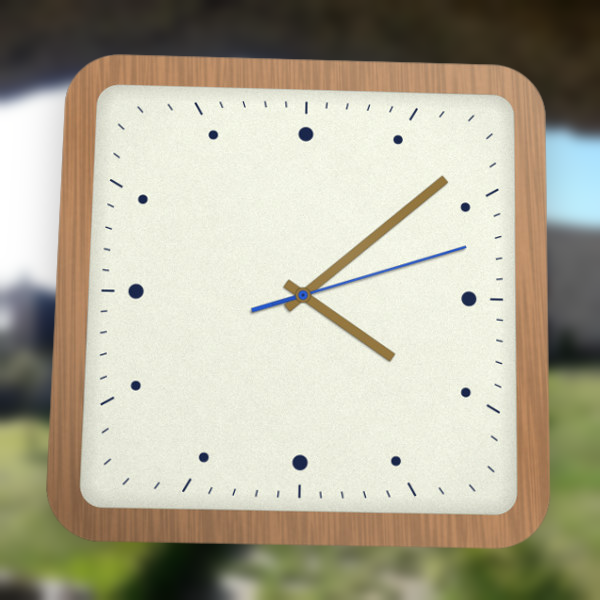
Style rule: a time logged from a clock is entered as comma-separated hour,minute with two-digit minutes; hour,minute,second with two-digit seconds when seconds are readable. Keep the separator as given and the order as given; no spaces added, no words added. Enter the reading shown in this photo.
4,08,12
